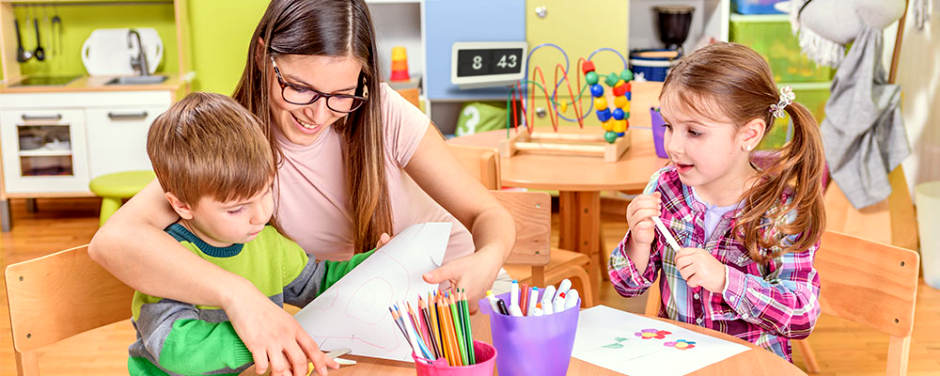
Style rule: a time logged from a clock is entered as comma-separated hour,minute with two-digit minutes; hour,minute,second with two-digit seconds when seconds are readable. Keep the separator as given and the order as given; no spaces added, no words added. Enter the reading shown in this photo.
8,43
